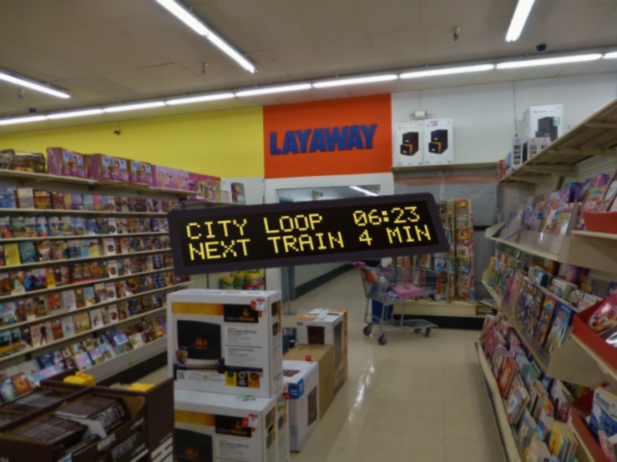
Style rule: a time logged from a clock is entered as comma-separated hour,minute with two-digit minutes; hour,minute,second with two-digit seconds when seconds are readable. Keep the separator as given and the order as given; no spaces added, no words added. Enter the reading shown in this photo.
6,23
